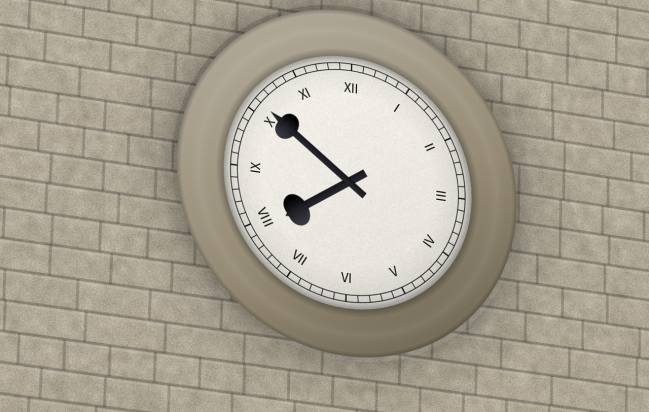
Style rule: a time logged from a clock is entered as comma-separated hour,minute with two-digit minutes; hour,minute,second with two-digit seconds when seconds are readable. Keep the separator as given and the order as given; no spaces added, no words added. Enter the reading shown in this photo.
7,51
